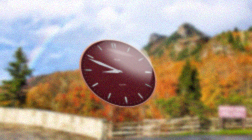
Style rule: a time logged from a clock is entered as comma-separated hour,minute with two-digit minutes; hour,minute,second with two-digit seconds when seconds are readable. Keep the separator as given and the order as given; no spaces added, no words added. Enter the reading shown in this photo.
8,49
